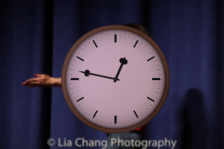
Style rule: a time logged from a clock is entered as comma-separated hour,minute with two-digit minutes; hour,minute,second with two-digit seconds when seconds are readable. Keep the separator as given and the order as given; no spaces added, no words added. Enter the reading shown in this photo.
12,47
